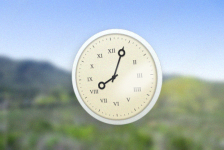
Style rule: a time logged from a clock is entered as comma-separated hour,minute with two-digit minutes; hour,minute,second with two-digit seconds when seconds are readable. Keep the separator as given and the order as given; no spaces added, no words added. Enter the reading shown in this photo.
8,04
